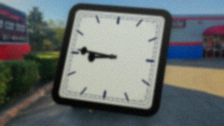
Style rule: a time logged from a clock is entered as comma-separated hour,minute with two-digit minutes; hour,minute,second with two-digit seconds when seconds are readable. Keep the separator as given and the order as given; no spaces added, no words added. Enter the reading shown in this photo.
8,46
